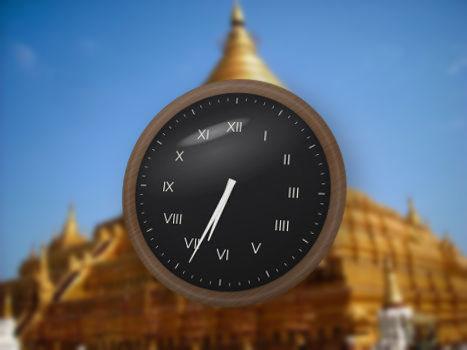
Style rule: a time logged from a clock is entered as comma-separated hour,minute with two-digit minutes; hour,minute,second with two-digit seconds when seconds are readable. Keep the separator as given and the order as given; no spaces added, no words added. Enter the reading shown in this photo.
6,34
